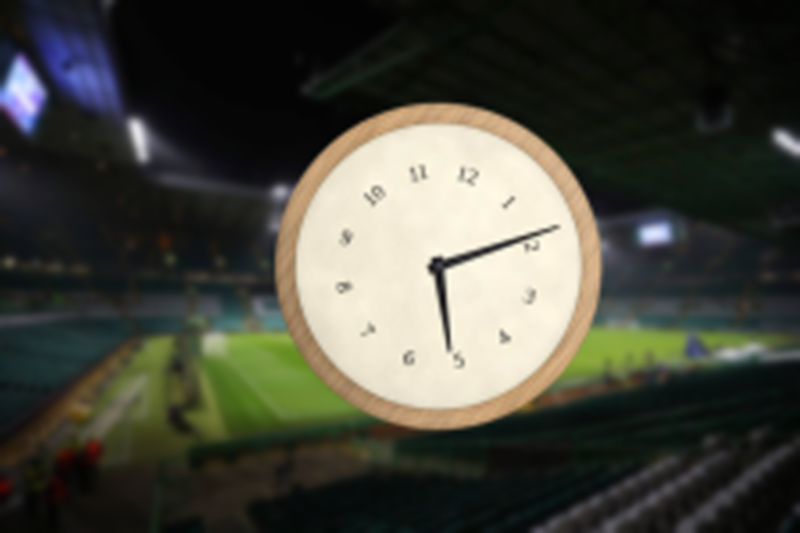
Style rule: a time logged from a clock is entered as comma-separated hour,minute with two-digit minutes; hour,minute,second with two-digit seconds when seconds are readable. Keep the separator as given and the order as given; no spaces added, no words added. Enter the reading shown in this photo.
5,09
